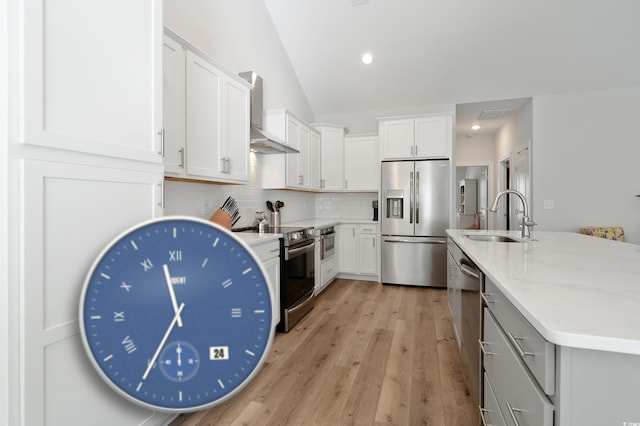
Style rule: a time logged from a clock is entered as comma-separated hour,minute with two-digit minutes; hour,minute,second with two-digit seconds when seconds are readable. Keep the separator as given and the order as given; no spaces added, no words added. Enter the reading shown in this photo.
11,35
